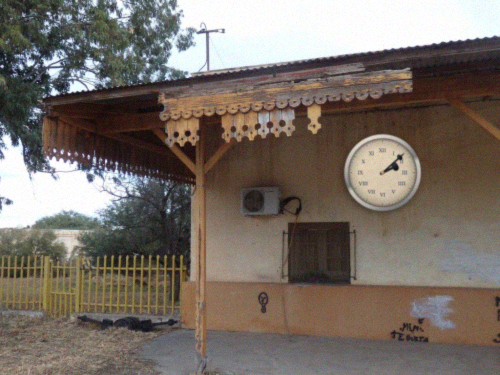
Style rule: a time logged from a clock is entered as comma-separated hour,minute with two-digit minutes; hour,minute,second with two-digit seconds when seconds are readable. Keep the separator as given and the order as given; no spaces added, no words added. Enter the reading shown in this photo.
2,08
